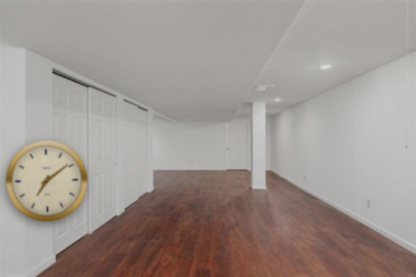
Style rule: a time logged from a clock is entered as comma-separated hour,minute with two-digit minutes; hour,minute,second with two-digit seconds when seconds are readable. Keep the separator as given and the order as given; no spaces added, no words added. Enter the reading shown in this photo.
7,09
